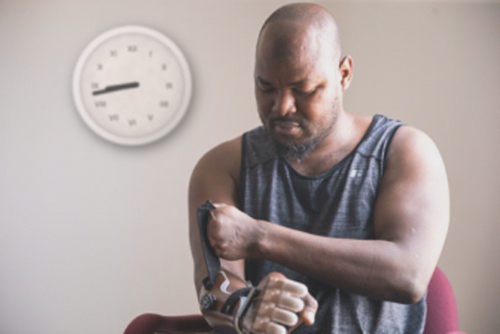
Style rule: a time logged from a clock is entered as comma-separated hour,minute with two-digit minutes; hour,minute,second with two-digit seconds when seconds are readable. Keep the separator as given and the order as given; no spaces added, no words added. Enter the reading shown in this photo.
8,43
